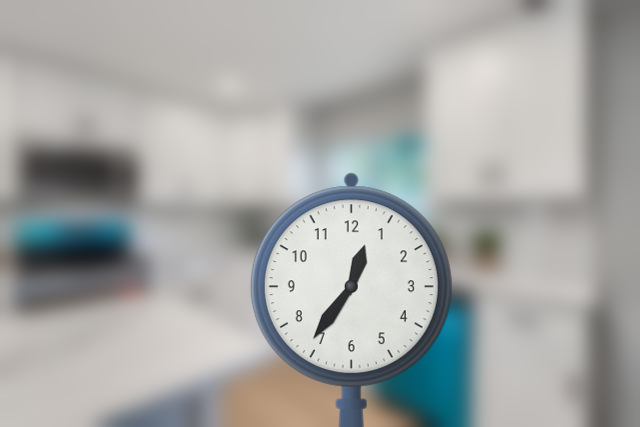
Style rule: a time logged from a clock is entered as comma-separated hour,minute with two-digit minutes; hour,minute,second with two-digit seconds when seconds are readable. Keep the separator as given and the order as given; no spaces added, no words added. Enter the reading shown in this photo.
12,36
